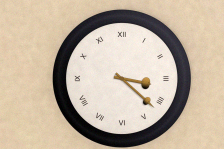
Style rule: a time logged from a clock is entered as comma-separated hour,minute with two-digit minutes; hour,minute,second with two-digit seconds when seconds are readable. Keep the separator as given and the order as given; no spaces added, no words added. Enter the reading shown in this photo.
3,22
